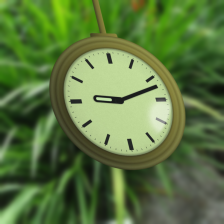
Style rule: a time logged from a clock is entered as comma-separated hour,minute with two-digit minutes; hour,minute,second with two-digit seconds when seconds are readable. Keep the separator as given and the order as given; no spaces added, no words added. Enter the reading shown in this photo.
9,12
